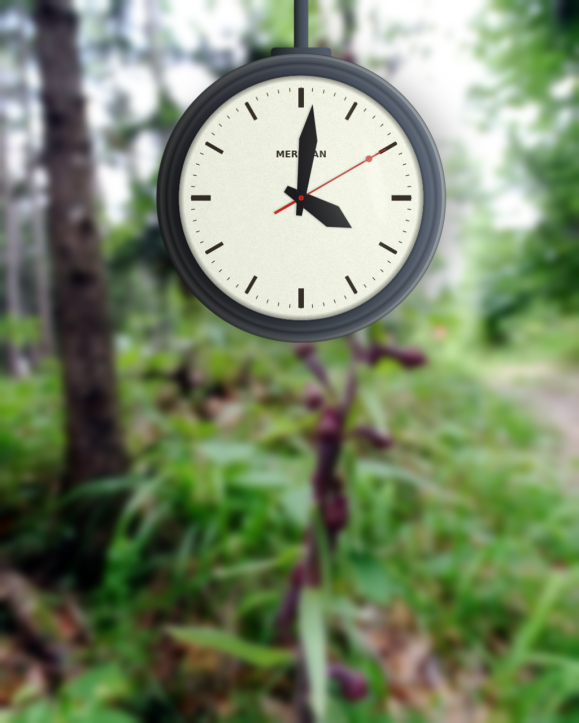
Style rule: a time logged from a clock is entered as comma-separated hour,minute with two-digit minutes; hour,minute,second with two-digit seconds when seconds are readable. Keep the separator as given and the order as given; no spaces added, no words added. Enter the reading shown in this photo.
4,01,10
